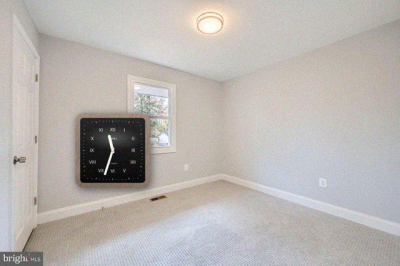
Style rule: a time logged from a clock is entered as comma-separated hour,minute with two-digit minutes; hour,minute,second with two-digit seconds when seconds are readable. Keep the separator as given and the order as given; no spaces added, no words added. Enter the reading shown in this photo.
11,33
